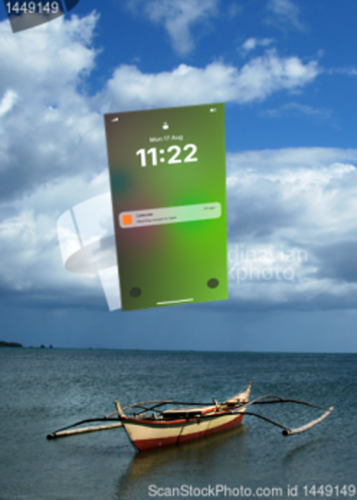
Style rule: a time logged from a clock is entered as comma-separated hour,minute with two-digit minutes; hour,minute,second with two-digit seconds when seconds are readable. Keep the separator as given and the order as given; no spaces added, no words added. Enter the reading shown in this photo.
11,22
